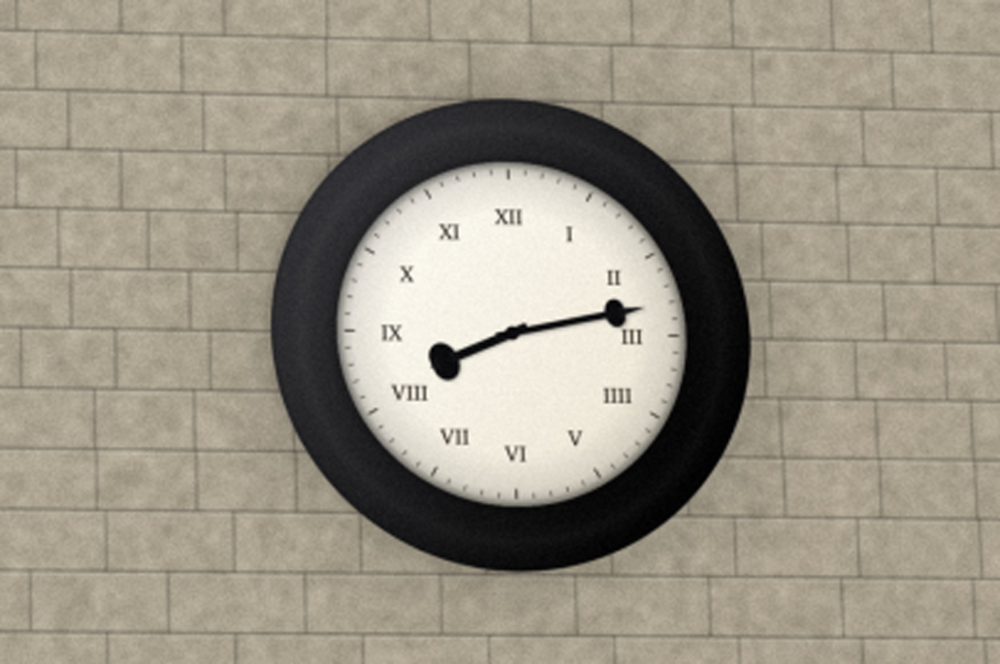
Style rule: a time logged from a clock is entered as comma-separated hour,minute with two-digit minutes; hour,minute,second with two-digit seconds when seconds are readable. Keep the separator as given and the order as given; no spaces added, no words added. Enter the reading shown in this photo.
8,13
